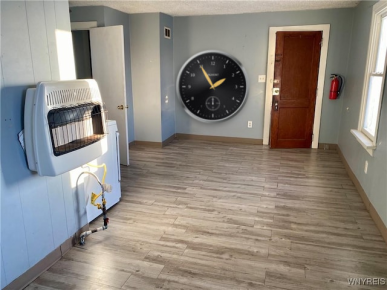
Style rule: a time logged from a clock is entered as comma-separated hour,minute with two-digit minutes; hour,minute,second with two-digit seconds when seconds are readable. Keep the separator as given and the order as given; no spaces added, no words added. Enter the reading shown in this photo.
1,55
